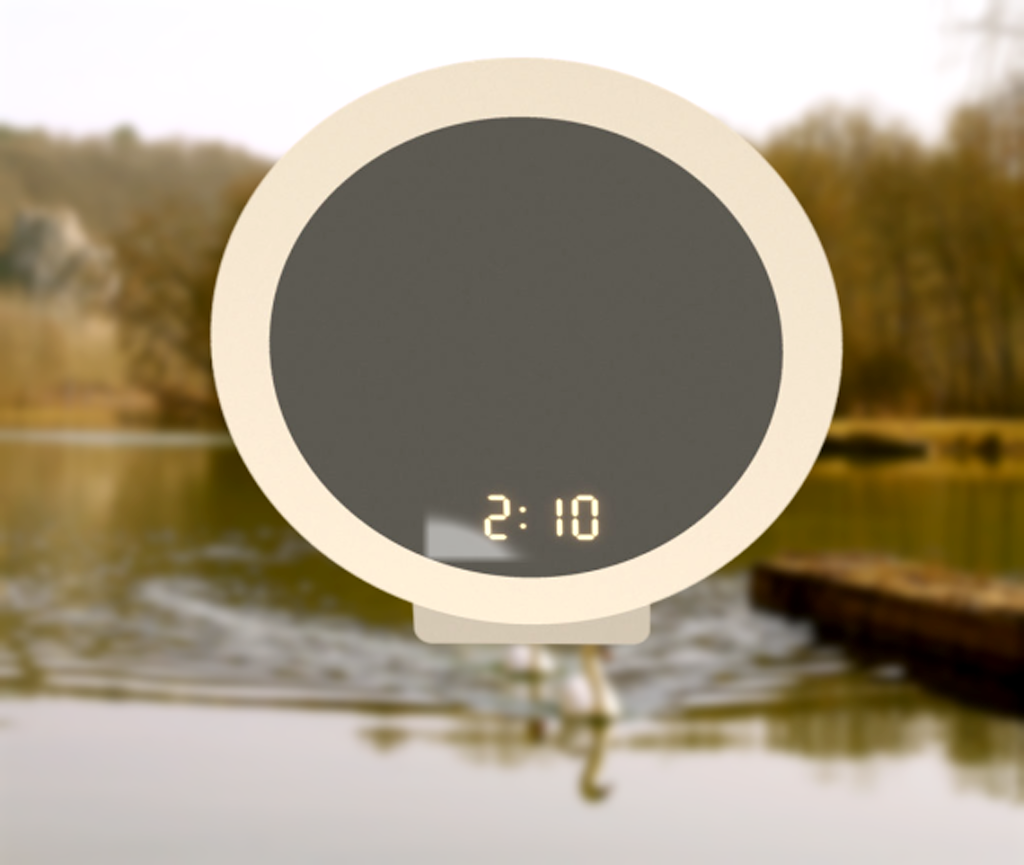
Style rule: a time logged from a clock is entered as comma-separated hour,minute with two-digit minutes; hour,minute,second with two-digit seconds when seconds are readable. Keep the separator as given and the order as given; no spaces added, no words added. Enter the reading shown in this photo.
2,10
